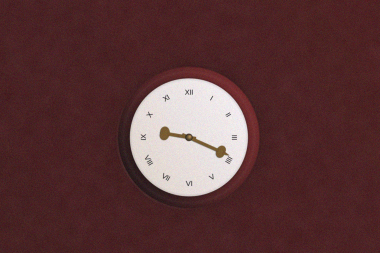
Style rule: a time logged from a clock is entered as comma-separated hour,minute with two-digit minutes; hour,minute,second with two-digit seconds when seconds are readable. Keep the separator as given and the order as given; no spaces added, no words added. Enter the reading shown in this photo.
9,19
